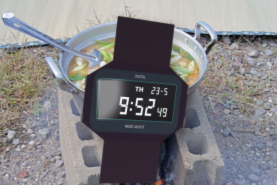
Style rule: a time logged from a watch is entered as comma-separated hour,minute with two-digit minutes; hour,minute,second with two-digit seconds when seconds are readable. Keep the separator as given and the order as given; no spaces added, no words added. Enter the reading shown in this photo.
9,52
